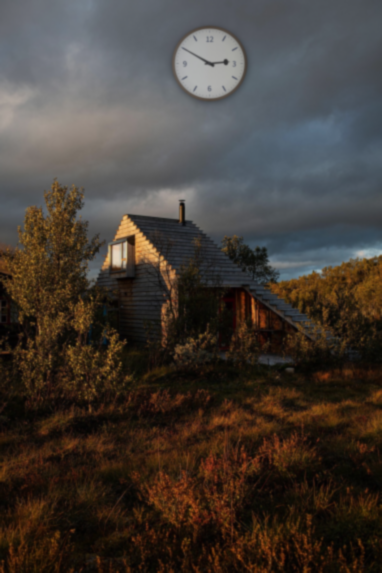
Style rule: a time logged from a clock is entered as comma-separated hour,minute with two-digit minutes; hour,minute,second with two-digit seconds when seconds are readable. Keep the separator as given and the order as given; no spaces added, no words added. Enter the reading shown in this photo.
2,50
